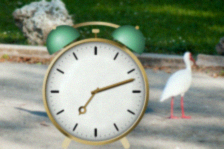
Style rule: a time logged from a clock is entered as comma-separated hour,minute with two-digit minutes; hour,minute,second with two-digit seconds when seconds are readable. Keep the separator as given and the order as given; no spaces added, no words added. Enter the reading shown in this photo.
7,12
